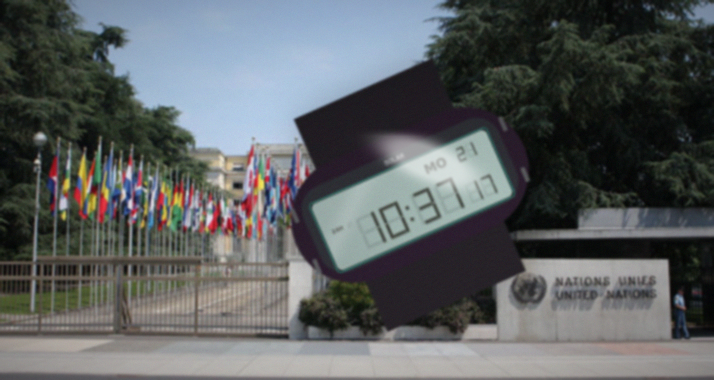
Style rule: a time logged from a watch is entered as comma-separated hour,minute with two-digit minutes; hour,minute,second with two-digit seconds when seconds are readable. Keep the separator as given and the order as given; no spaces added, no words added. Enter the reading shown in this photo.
10,37,17
